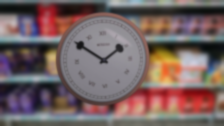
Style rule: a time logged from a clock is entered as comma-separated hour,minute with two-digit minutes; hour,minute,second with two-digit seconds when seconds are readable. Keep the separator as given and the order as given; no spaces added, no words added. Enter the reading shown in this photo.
1,51
